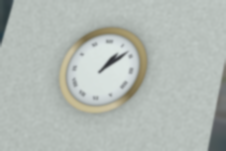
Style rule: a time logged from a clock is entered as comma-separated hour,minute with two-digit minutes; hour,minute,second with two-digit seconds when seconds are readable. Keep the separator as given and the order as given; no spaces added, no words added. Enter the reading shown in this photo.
1,08
